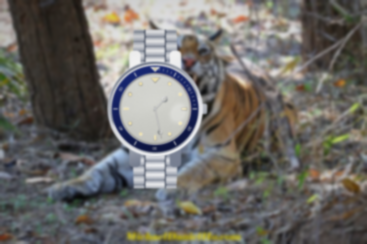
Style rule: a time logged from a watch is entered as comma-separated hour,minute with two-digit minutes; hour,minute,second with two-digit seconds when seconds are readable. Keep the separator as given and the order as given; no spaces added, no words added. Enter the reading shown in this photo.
1,28
